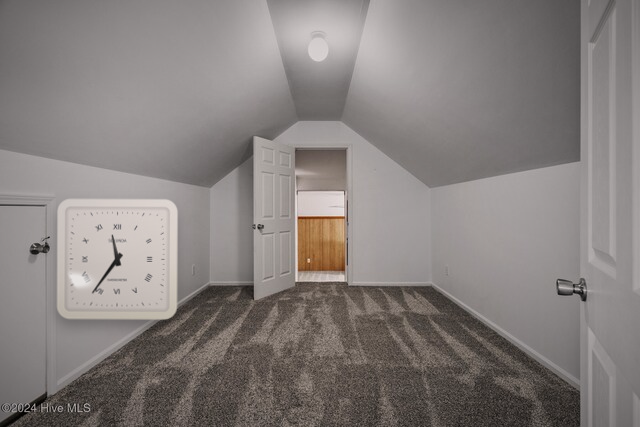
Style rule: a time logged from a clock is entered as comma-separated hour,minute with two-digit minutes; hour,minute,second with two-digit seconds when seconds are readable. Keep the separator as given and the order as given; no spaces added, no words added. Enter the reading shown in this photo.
11,36
